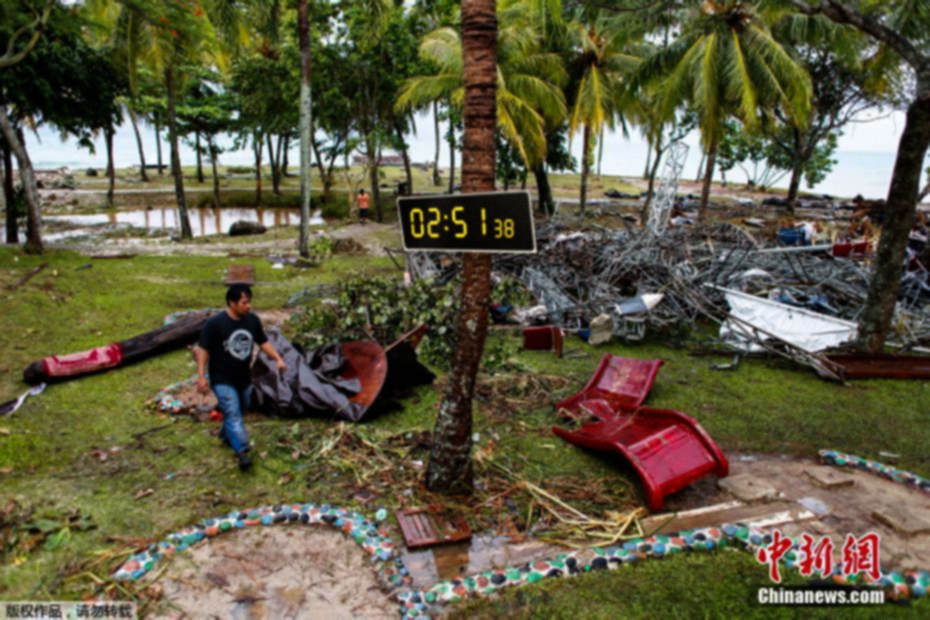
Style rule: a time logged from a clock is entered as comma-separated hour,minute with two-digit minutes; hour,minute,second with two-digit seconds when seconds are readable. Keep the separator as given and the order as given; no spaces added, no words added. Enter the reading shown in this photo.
2,51,38
